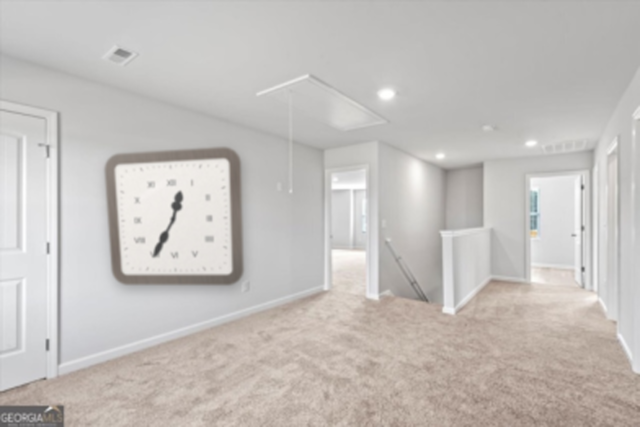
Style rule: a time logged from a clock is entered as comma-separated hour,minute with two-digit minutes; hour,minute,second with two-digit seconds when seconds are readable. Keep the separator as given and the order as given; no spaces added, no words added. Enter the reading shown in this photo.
12,35
